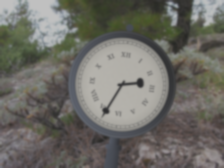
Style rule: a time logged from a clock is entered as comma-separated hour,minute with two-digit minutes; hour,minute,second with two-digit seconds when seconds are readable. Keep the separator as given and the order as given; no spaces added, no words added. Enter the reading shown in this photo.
2,34
